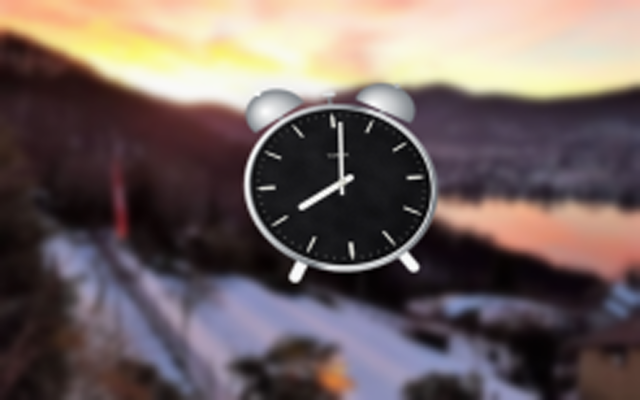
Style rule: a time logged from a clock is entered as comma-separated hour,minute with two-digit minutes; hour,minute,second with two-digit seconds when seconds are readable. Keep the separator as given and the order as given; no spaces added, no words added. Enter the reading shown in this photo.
8,01
